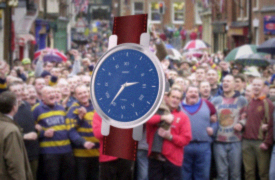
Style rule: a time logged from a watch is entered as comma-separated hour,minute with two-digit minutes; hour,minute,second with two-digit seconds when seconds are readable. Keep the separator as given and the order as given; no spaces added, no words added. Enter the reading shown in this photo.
2,36
